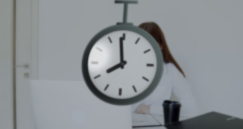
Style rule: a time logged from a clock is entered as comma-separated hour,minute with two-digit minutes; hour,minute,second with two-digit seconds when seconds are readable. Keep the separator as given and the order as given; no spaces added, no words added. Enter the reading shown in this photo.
7,59
